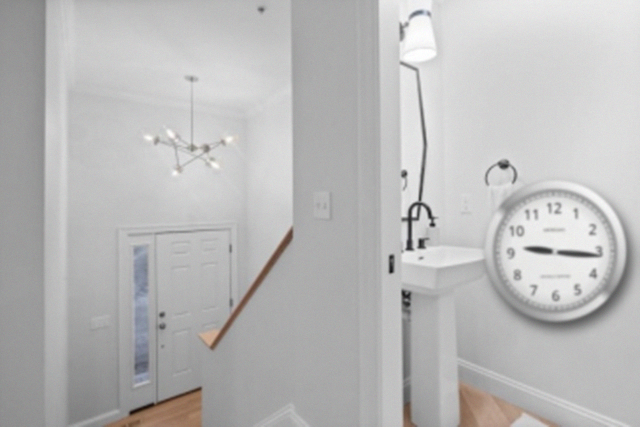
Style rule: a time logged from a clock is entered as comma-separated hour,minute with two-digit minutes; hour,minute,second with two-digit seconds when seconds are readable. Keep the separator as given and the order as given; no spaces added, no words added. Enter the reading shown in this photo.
9,16
